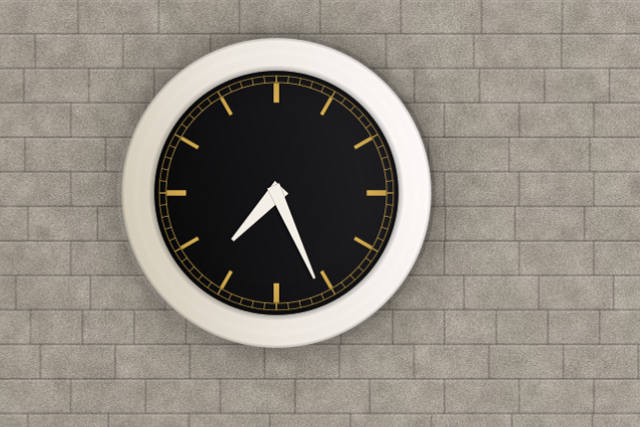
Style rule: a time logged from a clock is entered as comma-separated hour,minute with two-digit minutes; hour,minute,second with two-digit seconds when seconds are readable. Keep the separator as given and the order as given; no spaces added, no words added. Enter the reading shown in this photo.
7,26
